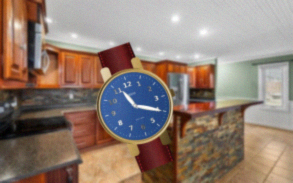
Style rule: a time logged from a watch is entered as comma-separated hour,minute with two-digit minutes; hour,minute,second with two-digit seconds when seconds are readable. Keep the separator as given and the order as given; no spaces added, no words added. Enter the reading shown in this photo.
11,20
